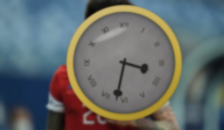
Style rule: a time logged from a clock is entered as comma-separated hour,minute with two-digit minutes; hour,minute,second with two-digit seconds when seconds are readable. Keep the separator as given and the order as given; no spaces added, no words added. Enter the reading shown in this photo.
3,32
